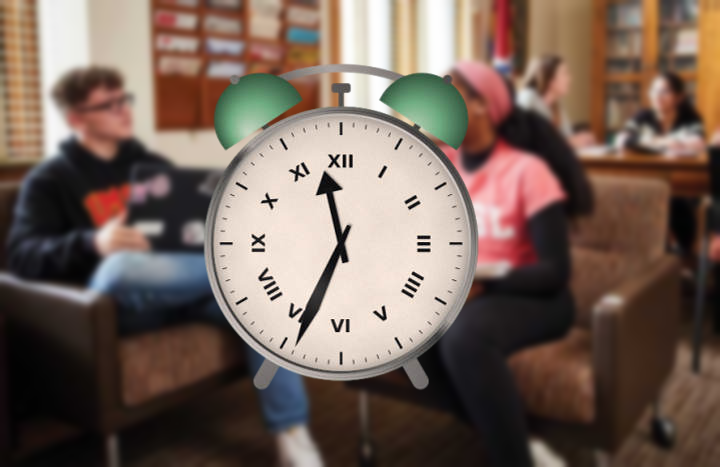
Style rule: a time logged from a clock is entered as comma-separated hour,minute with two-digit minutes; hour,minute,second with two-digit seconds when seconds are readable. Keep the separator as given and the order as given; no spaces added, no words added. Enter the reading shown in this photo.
11,34
